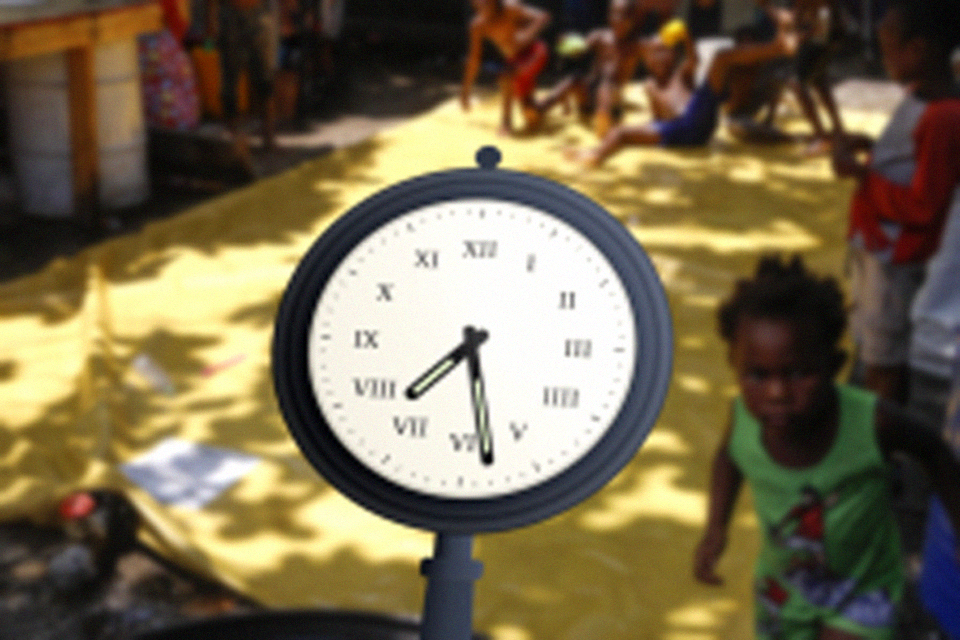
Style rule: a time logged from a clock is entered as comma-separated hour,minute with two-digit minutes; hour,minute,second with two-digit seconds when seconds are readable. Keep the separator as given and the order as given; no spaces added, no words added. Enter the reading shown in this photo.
7,28
